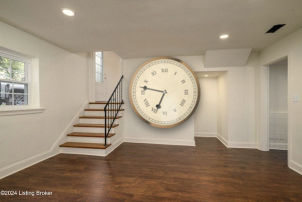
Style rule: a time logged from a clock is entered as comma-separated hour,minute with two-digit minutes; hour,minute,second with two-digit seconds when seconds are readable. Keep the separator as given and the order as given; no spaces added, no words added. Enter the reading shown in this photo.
6,47
